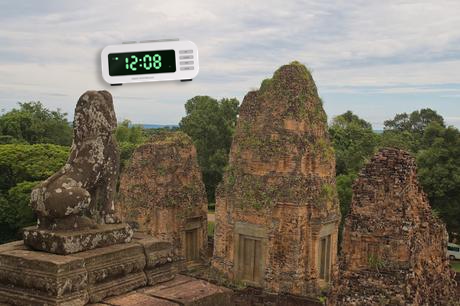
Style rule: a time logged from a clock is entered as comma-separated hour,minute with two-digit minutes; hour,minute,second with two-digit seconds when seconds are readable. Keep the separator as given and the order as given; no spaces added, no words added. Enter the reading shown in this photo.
12,08
